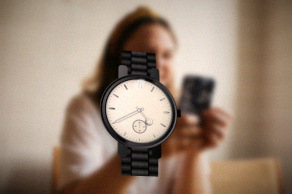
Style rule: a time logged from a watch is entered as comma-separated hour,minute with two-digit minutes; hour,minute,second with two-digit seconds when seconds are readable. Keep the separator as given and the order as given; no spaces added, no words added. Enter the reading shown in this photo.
4,40
